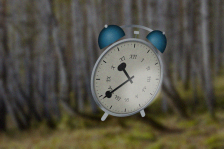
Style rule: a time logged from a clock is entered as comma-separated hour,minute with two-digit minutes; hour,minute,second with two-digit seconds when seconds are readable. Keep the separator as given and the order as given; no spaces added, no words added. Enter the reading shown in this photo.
10,39
